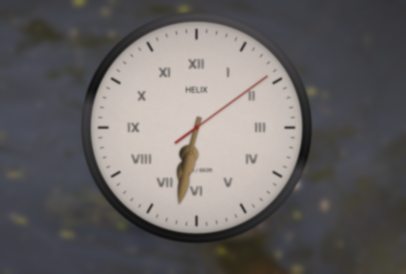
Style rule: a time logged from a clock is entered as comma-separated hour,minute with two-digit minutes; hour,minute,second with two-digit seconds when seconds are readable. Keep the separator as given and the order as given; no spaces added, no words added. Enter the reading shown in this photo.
6,32,09
